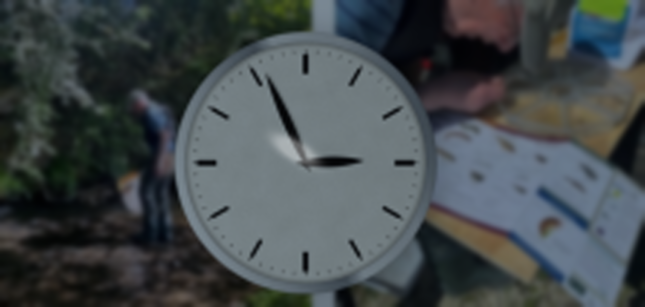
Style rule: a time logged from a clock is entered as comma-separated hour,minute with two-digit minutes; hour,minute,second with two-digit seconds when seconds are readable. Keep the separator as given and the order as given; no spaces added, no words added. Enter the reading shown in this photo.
2,56
